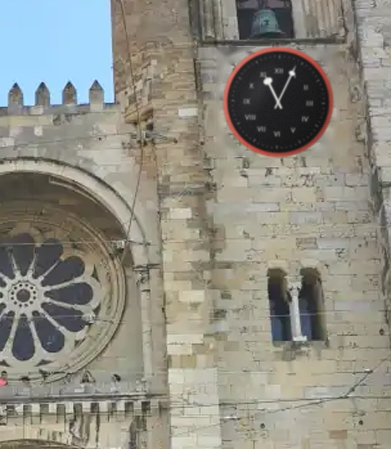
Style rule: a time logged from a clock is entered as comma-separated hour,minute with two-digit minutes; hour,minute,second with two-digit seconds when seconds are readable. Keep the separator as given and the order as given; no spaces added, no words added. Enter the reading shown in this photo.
11,04
